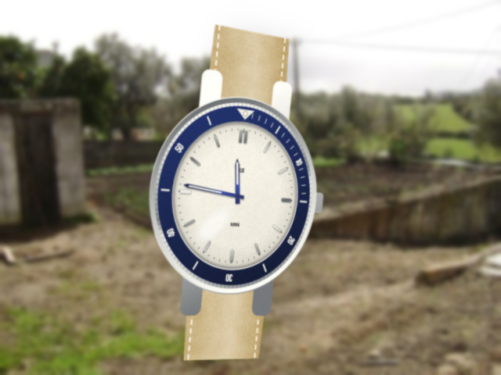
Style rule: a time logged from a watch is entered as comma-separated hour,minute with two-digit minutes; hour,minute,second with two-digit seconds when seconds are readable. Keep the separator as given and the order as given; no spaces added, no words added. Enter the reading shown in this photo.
11,46
